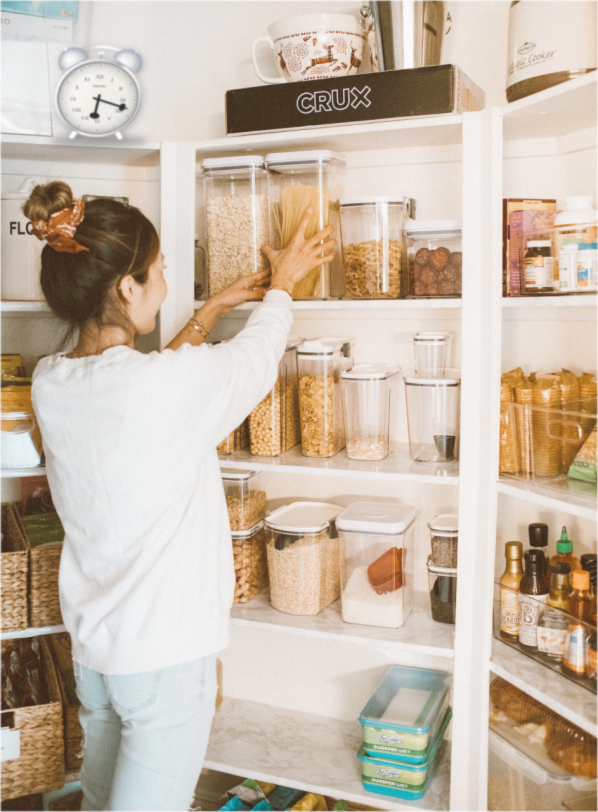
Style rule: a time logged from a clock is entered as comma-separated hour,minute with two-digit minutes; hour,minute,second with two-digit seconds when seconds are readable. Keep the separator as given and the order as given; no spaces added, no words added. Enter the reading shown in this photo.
6,18
